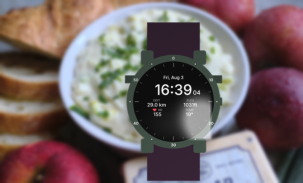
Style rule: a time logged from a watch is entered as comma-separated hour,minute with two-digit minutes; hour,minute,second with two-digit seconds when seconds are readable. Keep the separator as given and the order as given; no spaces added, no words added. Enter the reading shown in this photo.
16,39
